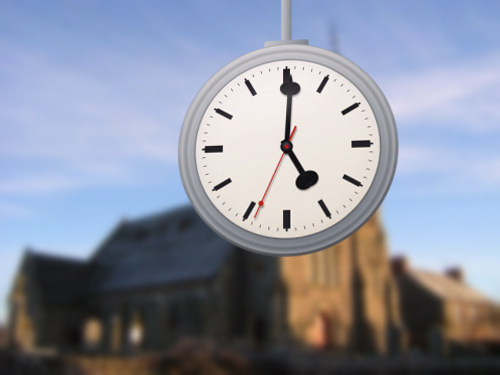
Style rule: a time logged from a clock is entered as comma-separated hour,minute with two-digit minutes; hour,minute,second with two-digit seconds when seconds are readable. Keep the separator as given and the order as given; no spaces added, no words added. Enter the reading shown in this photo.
5,00,34
